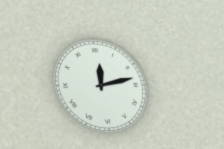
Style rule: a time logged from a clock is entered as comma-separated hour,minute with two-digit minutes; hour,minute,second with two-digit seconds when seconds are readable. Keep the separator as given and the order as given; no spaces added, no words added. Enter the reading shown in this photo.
12,13
